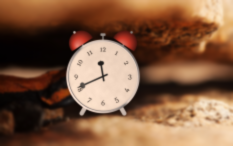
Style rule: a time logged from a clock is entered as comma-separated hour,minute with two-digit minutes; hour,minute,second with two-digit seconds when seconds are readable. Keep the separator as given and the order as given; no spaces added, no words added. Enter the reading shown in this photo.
11,41
